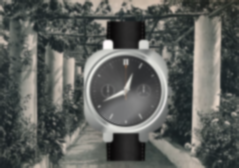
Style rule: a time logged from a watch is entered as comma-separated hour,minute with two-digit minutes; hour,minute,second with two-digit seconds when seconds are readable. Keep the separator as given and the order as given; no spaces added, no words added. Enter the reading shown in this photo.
12,41
